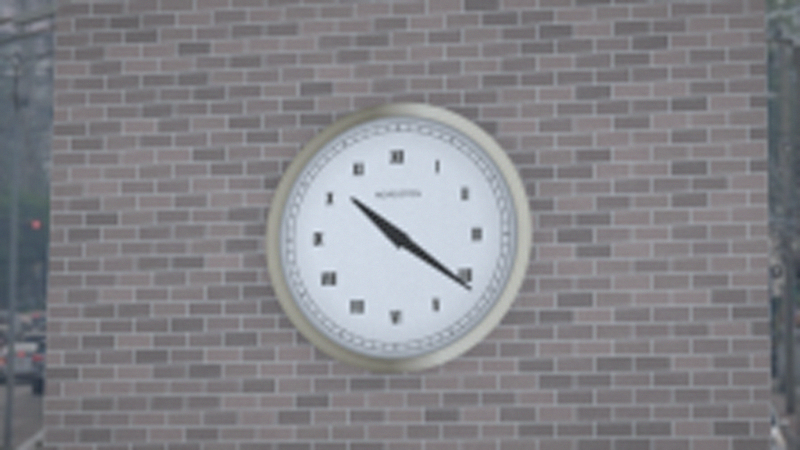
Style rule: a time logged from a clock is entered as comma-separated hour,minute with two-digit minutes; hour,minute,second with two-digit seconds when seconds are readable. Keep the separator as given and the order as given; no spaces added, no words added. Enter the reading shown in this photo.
10,21
